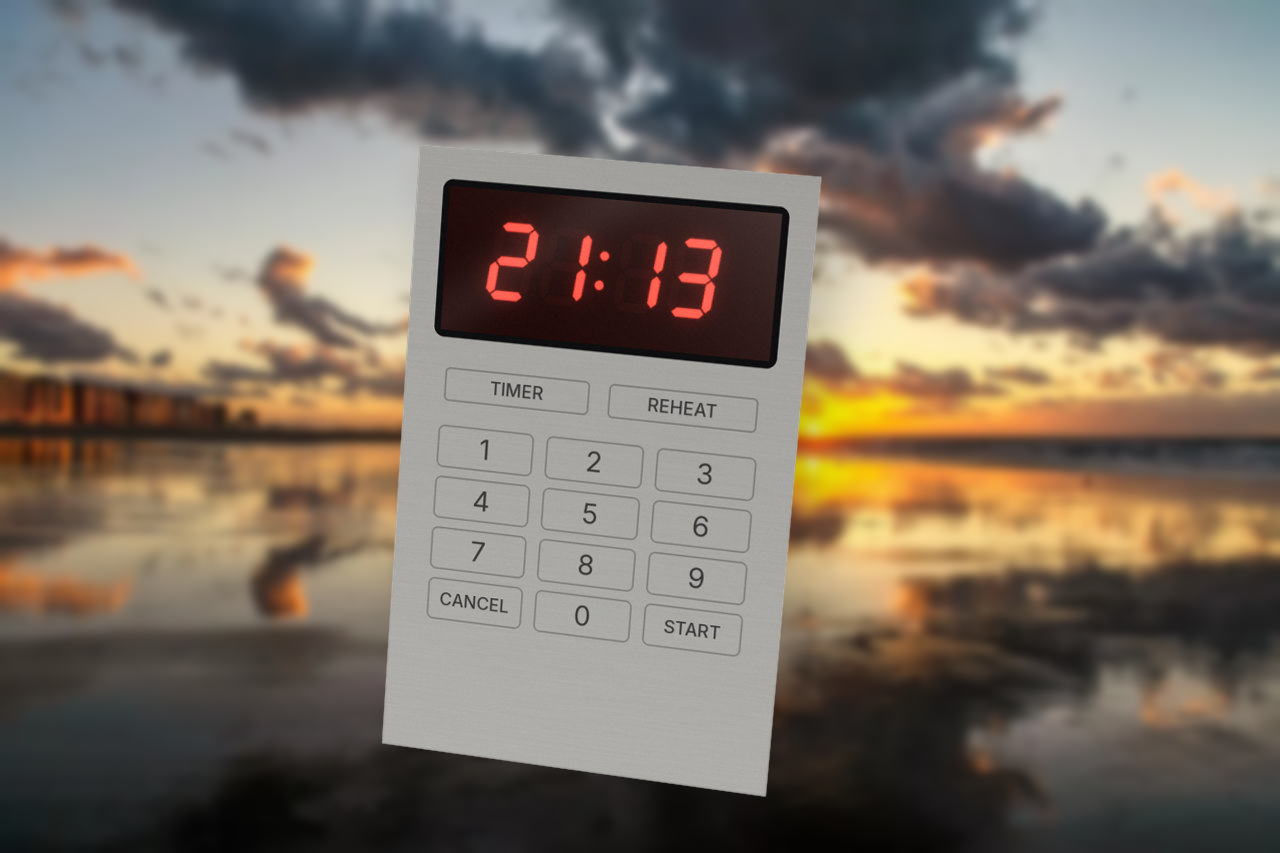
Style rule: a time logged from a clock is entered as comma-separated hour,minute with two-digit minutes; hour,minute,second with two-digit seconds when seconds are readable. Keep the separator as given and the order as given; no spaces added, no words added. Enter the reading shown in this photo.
21,13
